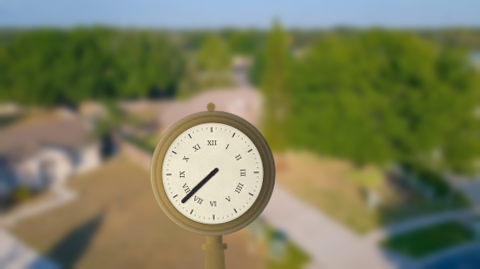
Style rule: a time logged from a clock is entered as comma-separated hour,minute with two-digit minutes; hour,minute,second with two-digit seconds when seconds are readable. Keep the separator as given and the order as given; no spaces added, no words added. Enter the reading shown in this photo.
7,38
